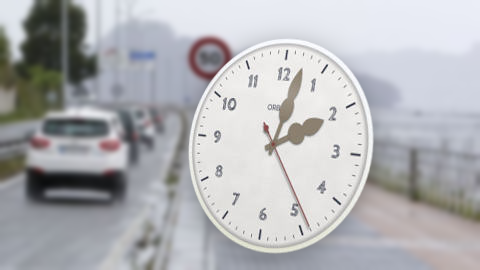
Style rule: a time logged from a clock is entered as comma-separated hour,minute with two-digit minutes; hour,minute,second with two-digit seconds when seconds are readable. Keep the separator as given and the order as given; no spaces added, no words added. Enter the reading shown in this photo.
2,02,24
